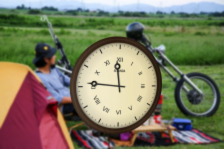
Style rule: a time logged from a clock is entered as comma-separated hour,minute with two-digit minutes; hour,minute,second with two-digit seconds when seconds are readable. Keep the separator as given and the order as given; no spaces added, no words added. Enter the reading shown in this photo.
11,46
